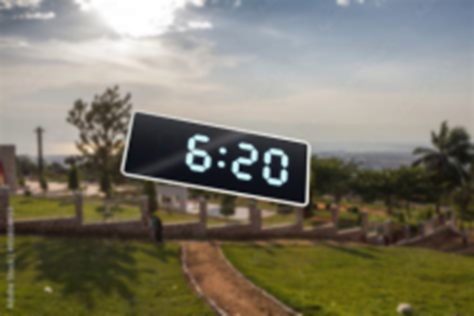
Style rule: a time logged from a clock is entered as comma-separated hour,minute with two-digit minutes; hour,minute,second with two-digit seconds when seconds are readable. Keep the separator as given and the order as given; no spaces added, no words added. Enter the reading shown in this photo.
6,20
